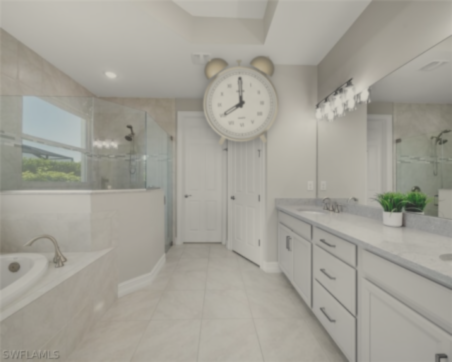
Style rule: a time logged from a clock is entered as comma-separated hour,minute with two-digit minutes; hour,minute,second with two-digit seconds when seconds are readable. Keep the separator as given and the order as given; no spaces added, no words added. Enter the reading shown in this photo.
8,00
